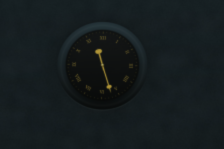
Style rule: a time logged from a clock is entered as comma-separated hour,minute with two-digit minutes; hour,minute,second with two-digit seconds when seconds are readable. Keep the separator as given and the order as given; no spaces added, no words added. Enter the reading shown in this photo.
11,27
